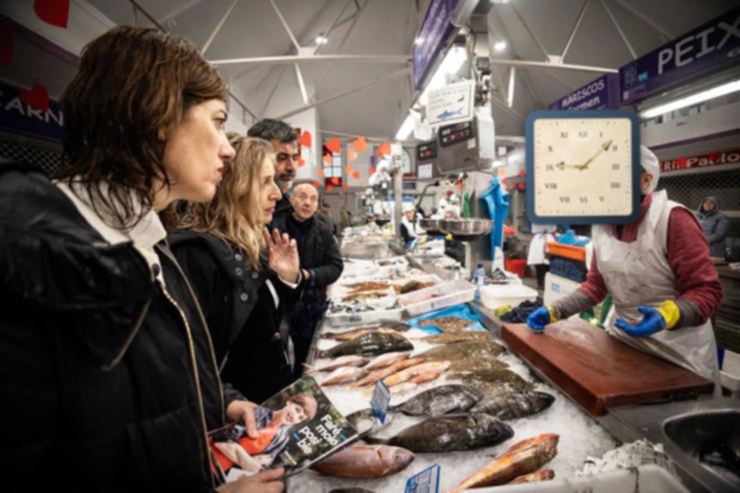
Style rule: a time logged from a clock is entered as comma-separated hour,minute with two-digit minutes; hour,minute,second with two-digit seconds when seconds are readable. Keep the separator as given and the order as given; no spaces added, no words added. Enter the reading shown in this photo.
9,08
